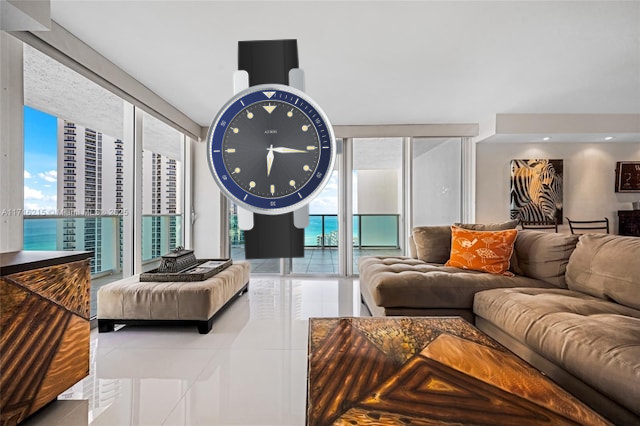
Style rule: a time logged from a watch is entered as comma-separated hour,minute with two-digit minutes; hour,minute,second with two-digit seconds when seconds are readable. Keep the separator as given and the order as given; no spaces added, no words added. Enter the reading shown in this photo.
6,16
